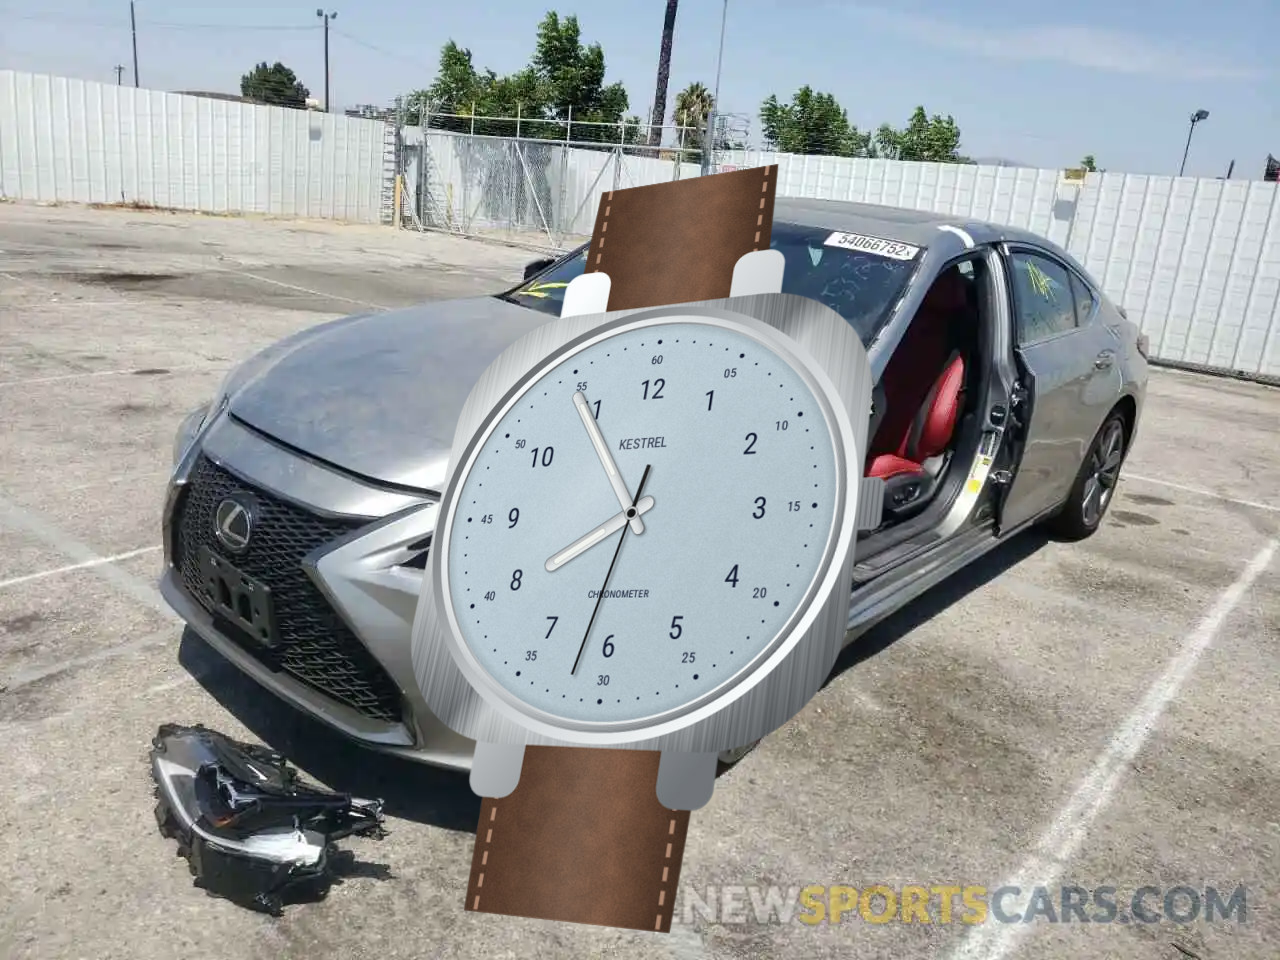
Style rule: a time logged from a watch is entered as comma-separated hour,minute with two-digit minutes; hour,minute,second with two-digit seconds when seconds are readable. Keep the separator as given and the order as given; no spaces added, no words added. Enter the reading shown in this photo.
7,54,32
